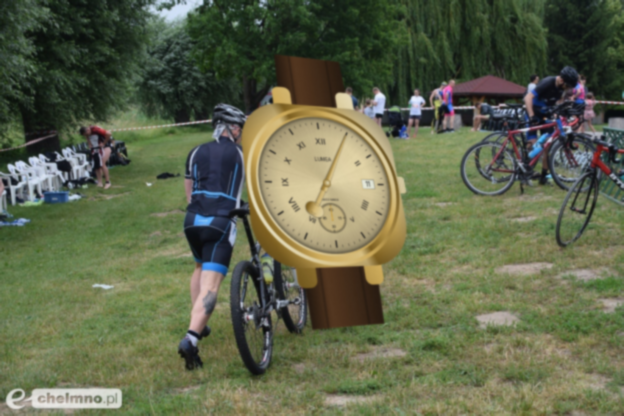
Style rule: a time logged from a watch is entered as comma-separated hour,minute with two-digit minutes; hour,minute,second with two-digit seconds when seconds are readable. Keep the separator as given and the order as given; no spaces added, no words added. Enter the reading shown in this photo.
7,05
